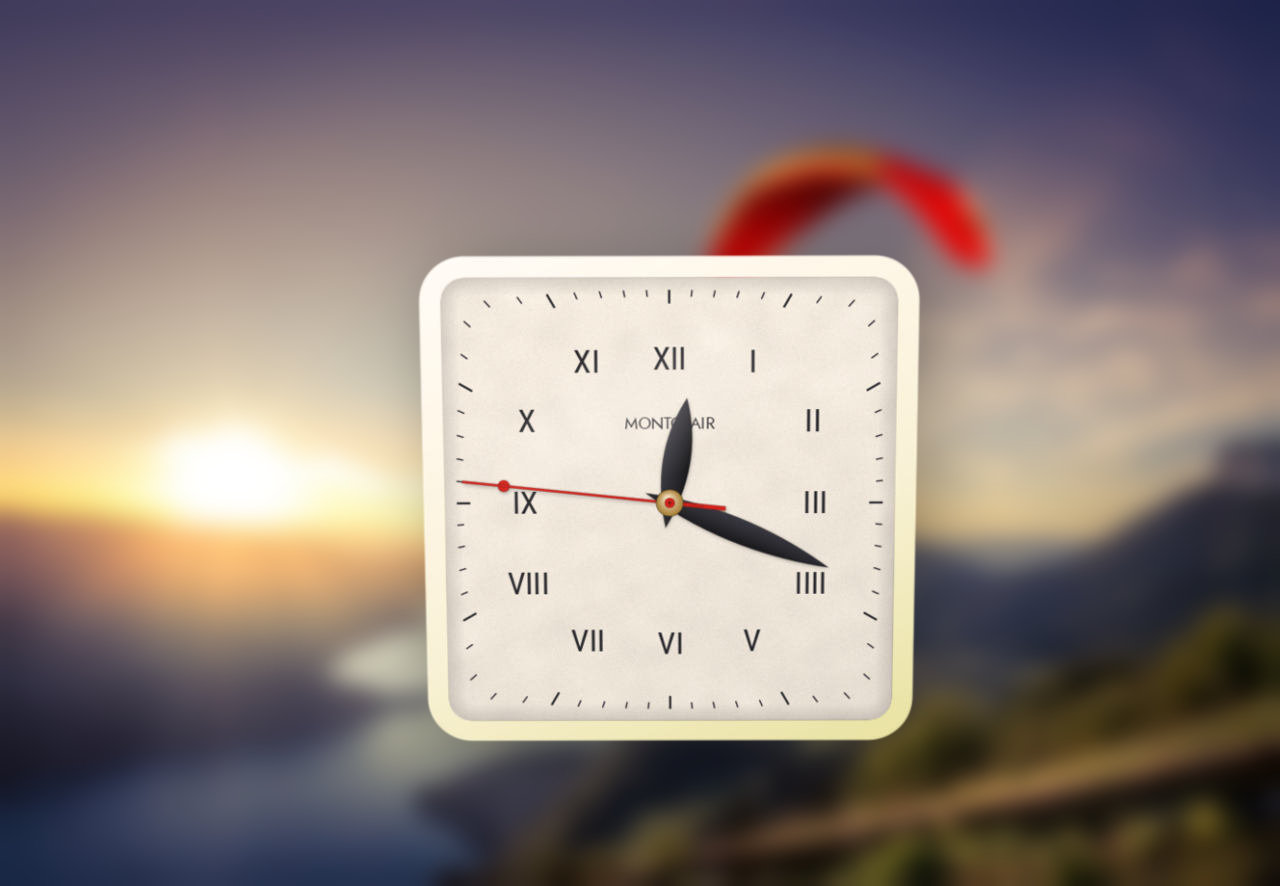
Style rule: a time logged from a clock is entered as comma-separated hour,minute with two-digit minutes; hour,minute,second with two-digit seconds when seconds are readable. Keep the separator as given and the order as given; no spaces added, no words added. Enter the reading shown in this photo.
12,18,46
